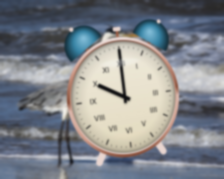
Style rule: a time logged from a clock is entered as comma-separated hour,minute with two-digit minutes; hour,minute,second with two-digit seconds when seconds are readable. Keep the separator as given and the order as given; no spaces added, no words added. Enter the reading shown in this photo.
10,00
